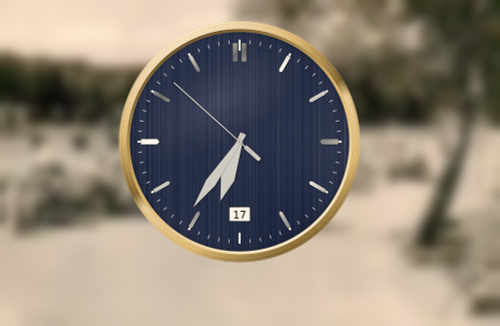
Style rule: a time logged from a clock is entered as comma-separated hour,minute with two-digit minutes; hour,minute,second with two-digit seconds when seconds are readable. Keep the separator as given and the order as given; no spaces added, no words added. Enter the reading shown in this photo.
6,35,52
